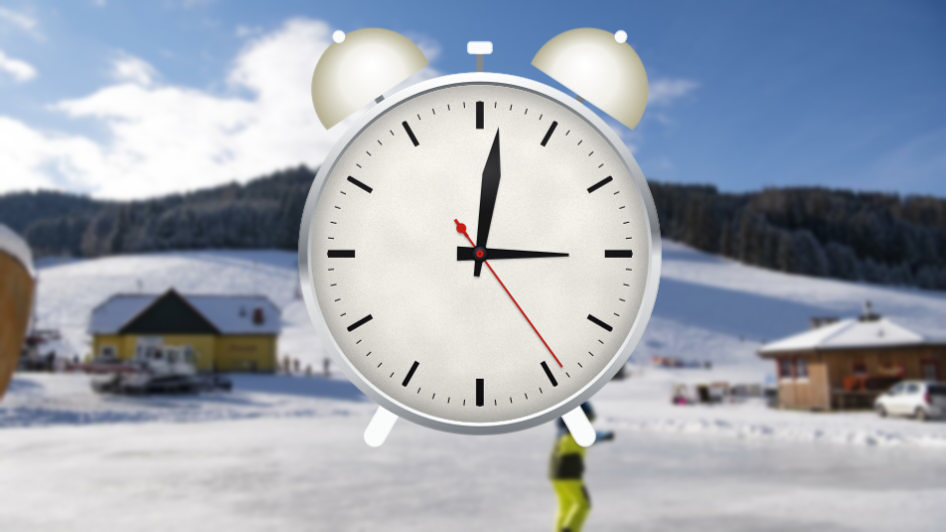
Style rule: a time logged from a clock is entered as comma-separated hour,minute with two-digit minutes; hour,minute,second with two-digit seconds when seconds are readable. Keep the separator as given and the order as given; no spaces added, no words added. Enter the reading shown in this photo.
3,01,24
